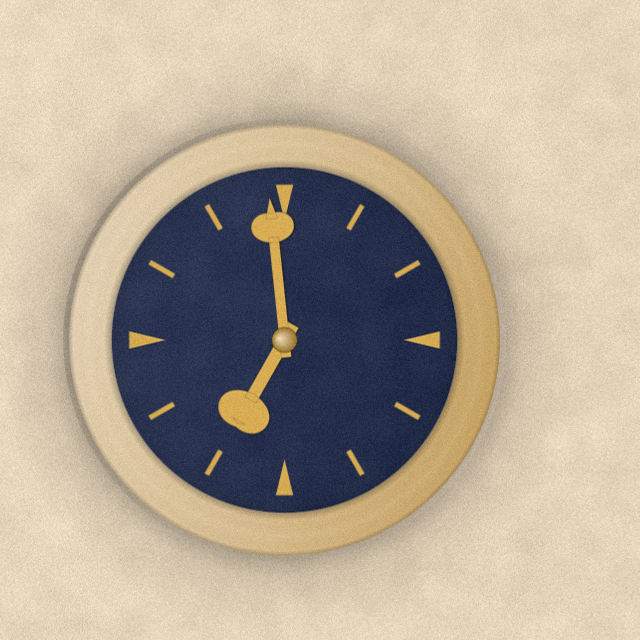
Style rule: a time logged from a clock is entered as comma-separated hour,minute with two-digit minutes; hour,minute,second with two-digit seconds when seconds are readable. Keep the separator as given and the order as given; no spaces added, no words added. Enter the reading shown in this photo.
6,59
